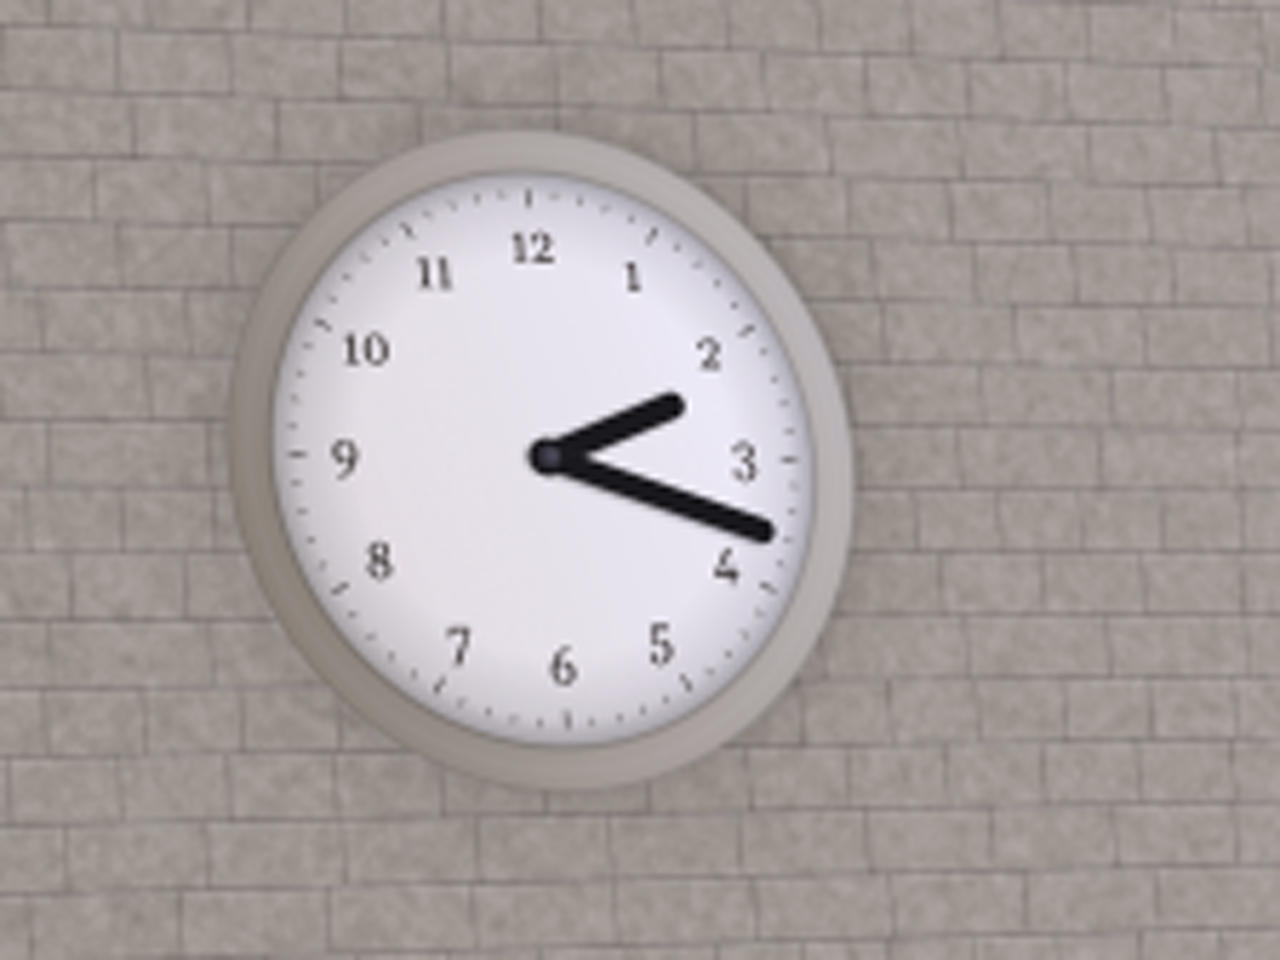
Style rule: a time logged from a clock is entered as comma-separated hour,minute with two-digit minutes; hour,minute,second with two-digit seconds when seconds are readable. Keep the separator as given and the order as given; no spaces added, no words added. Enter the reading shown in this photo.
2,18
